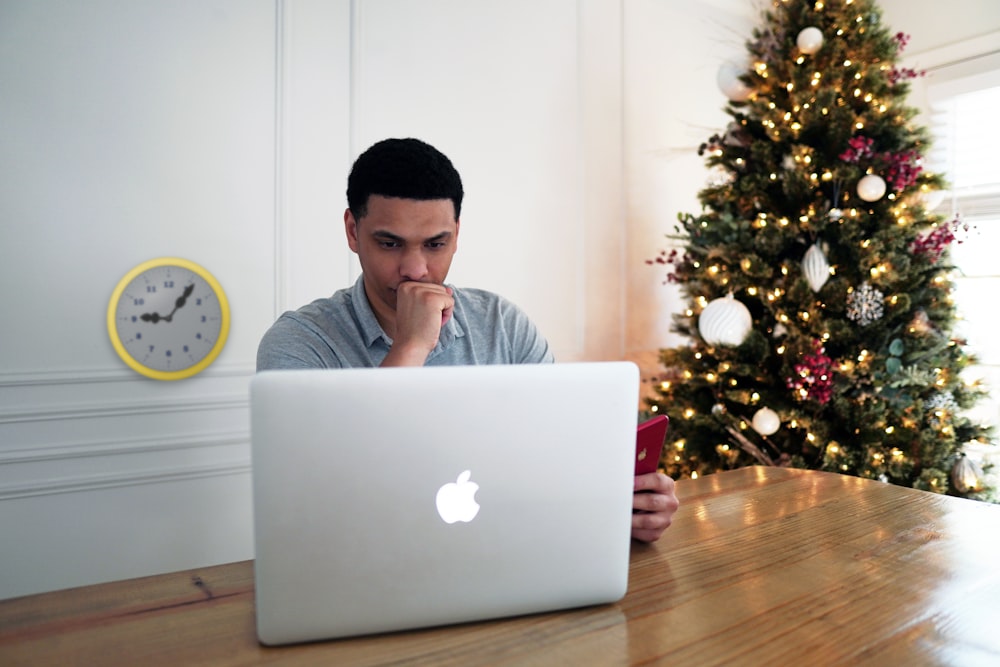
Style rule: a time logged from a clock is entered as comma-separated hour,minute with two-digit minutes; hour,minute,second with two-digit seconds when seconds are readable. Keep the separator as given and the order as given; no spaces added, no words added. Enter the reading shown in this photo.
9,06
